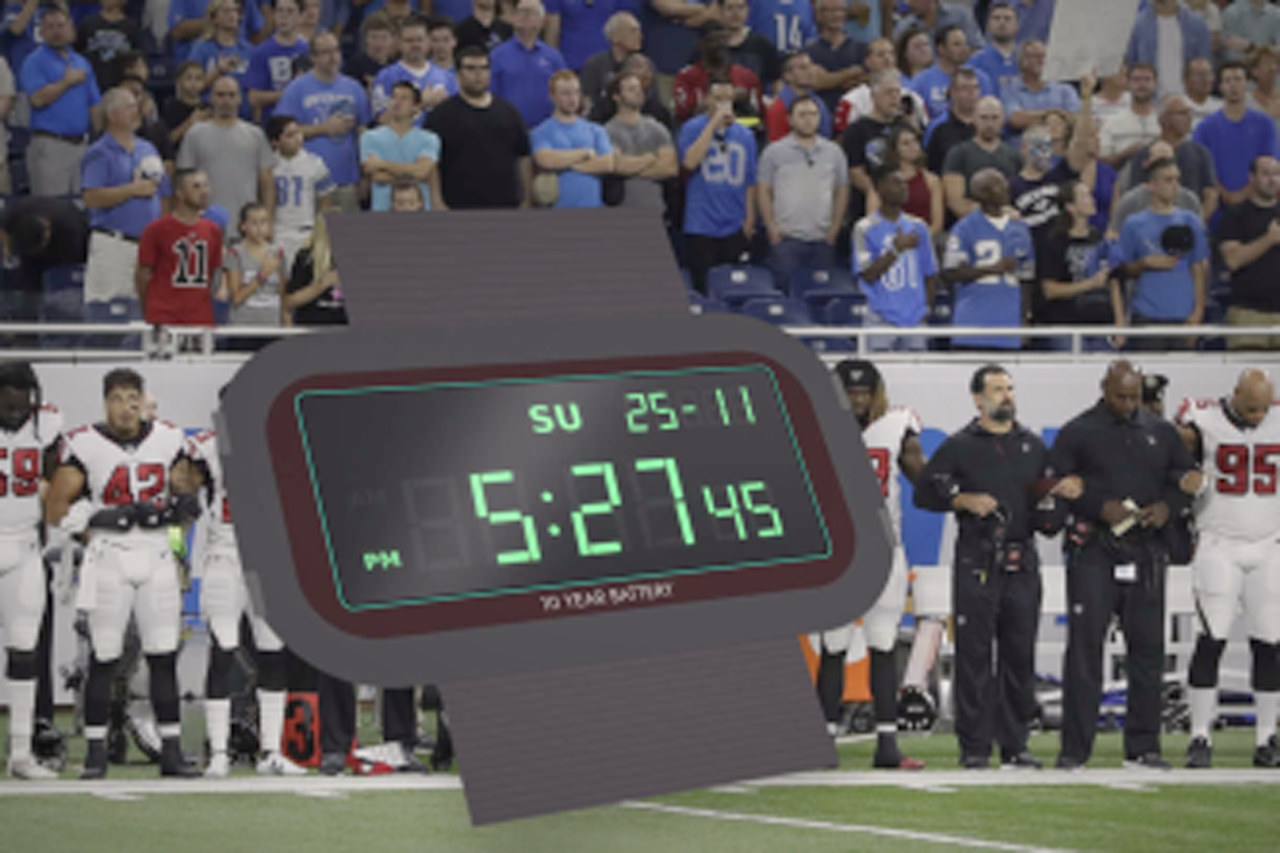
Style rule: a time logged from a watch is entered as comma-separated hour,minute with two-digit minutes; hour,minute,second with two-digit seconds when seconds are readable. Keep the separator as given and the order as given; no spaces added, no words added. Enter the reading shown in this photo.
5,27,45
